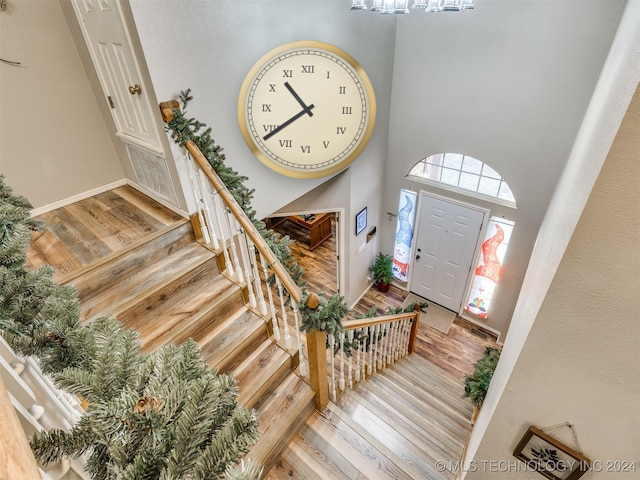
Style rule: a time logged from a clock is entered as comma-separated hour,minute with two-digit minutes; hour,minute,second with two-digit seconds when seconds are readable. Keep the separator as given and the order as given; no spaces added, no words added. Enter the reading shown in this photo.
10,39
